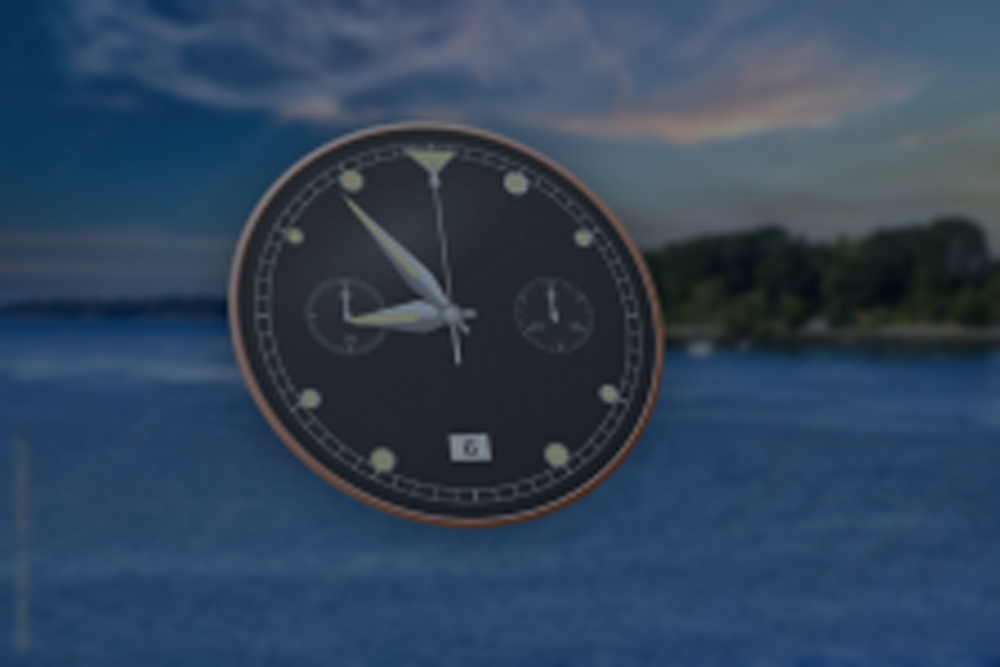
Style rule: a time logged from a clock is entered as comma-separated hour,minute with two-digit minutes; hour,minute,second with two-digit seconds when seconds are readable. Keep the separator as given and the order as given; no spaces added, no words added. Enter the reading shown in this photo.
8,54
